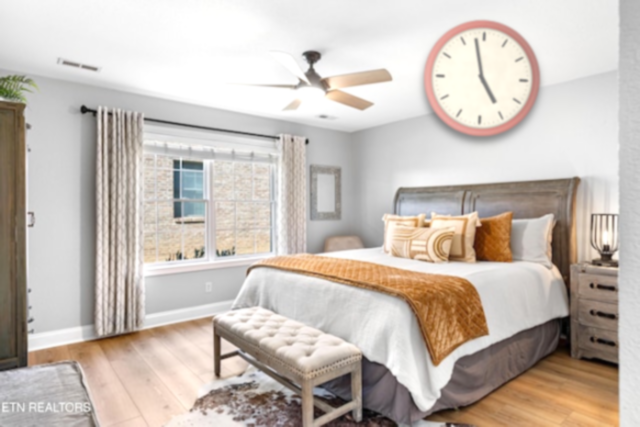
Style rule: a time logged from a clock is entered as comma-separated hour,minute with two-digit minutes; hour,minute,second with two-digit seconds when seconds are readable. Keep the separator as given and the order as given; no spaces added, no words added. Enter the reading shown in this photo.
4,58
